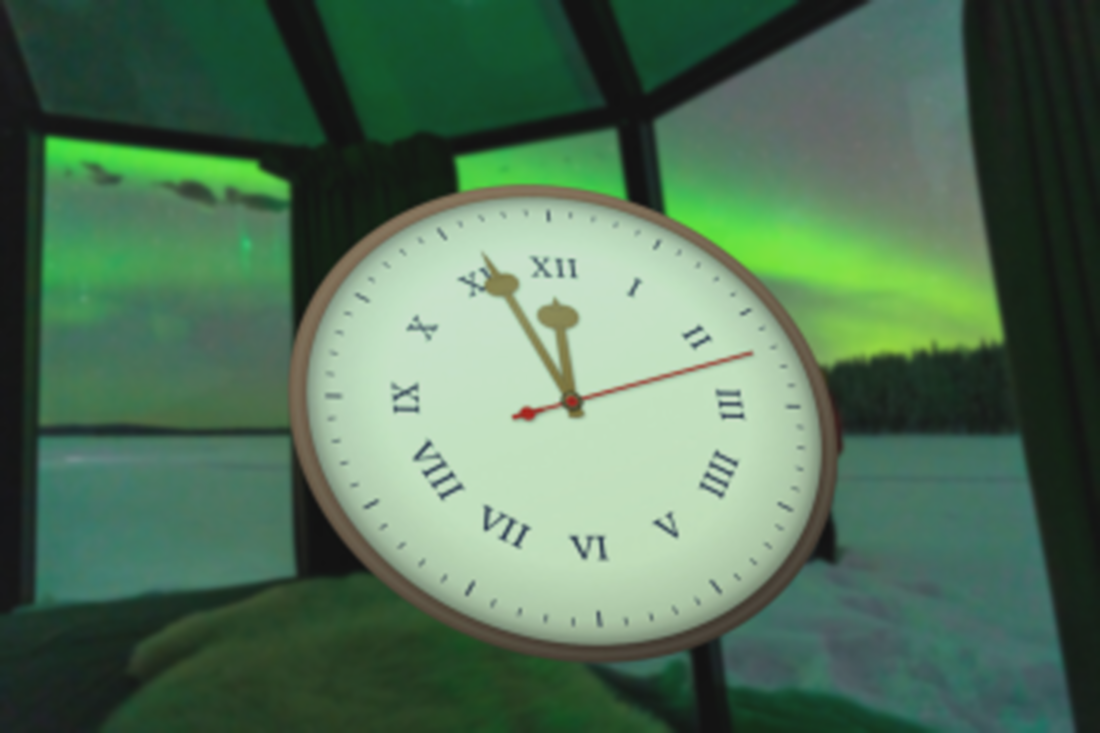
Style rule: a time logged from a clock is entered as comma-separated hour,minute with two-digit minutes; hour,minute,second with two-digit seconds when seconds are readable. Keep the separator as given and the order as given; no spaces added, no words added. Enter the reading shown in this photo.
11,56,12
